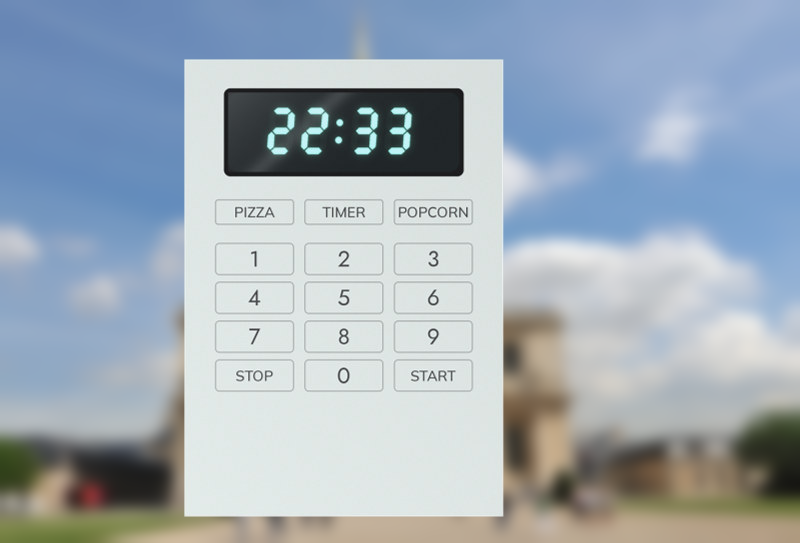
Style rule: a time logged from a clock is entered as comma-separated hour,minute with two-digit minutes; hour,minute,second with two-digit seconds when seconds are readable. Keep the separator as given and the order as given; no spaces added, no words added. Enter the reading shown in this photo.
22,33
